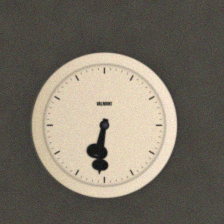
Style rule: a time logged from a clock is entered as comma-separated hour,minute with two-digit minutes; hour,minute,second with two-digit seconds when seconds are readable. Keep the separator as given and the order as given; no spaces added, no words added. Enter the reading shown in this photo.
6,31
